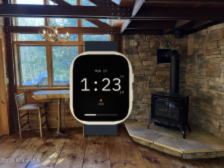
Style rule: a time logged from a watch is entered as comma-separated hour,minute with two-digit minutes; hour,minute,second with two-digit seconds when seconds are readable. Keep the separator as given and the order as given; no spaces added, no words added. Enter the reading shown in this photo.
1,23
